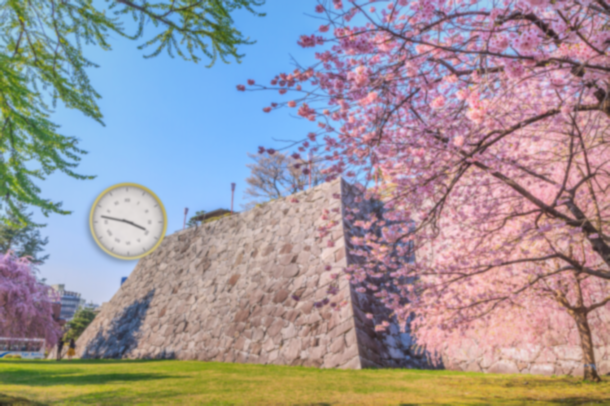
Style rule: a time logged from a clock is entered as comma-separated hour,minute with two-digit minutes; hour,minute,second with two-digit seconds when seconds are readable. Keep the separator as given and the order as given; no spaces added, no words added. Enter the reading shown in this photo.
3,47
